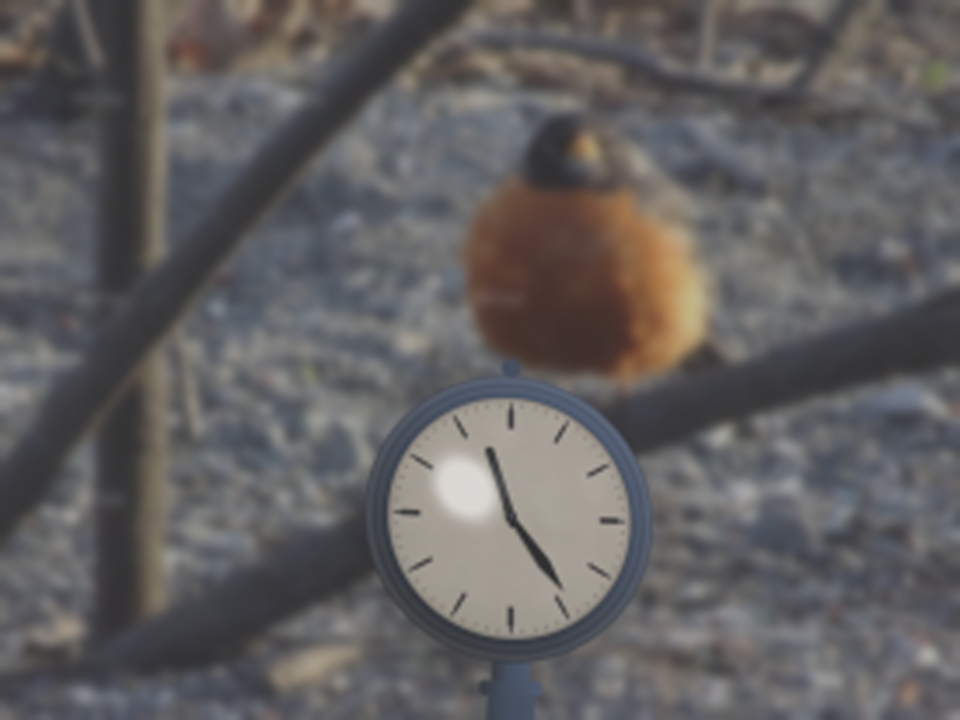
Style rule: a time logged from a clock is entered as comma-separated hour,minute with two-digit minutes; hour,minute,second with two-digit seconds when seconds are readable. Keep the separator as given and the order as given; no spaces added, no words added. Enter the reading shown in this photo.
11,24
